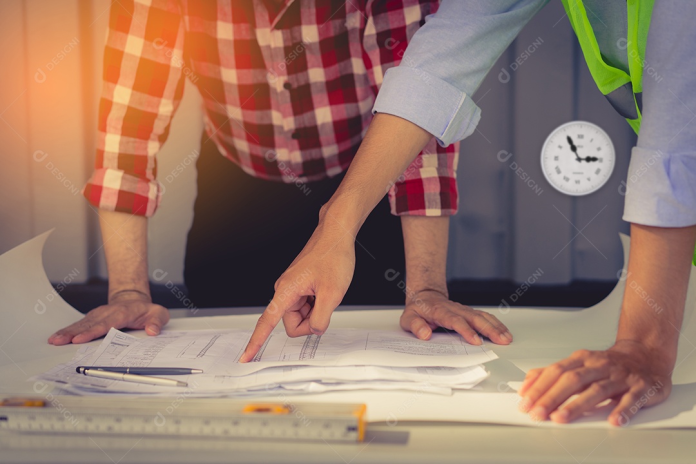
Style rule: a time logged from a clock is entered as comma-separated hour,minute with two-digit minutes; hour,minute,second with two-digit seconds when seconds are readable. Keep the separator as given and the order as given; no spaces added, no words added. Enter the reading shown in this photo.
2,55
